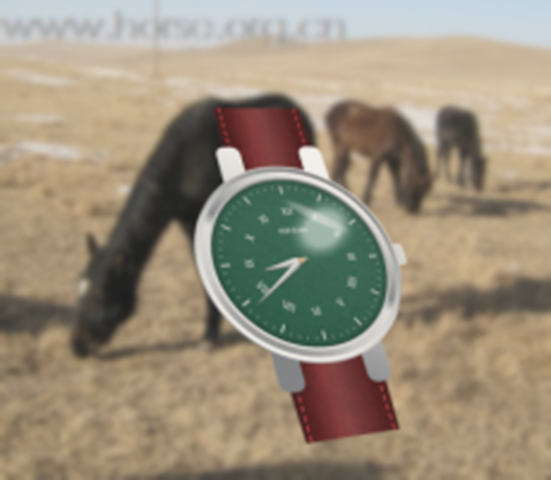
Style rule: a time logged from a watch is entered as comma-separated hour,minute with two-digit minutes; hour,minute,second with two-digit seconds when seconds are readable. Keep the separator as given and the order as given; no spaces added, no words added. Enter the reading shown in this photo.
8,39
